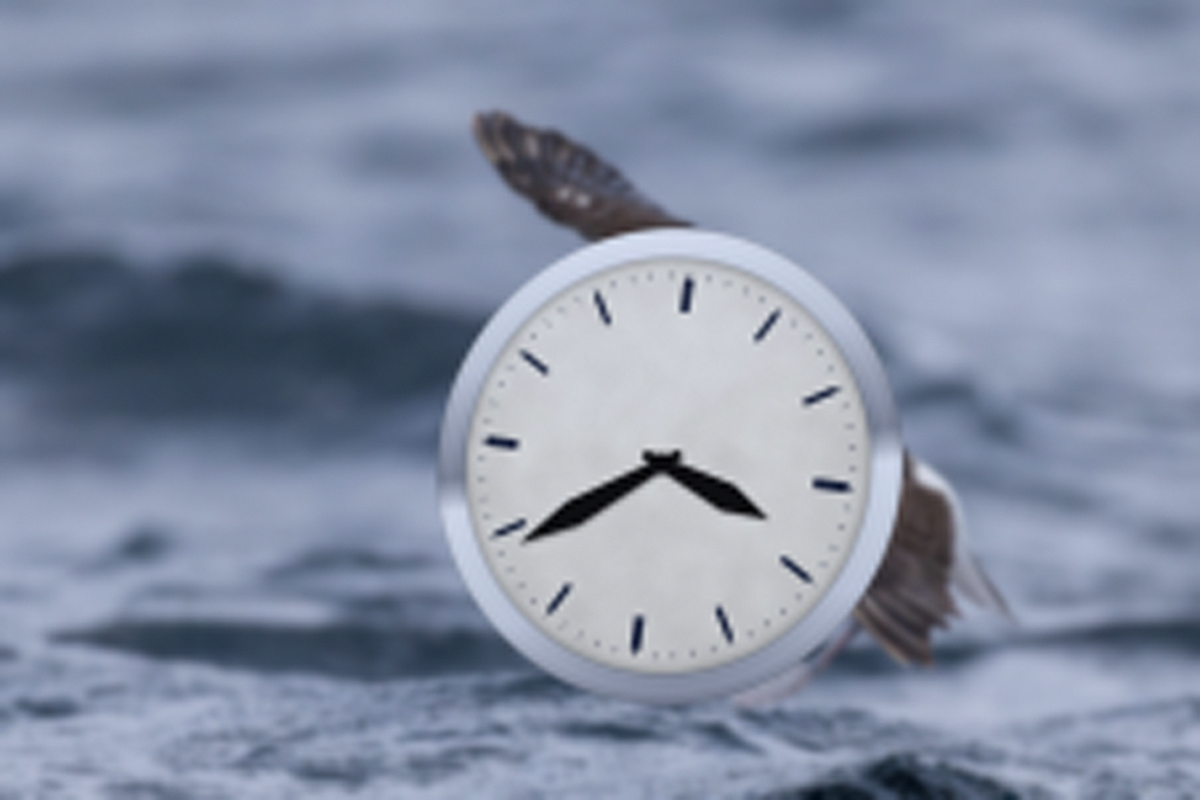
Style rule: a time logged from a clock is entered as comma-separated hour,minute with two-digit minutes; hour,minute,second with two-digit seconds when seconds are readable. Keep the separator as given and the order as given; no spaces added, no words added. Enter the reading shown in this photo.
3,39
